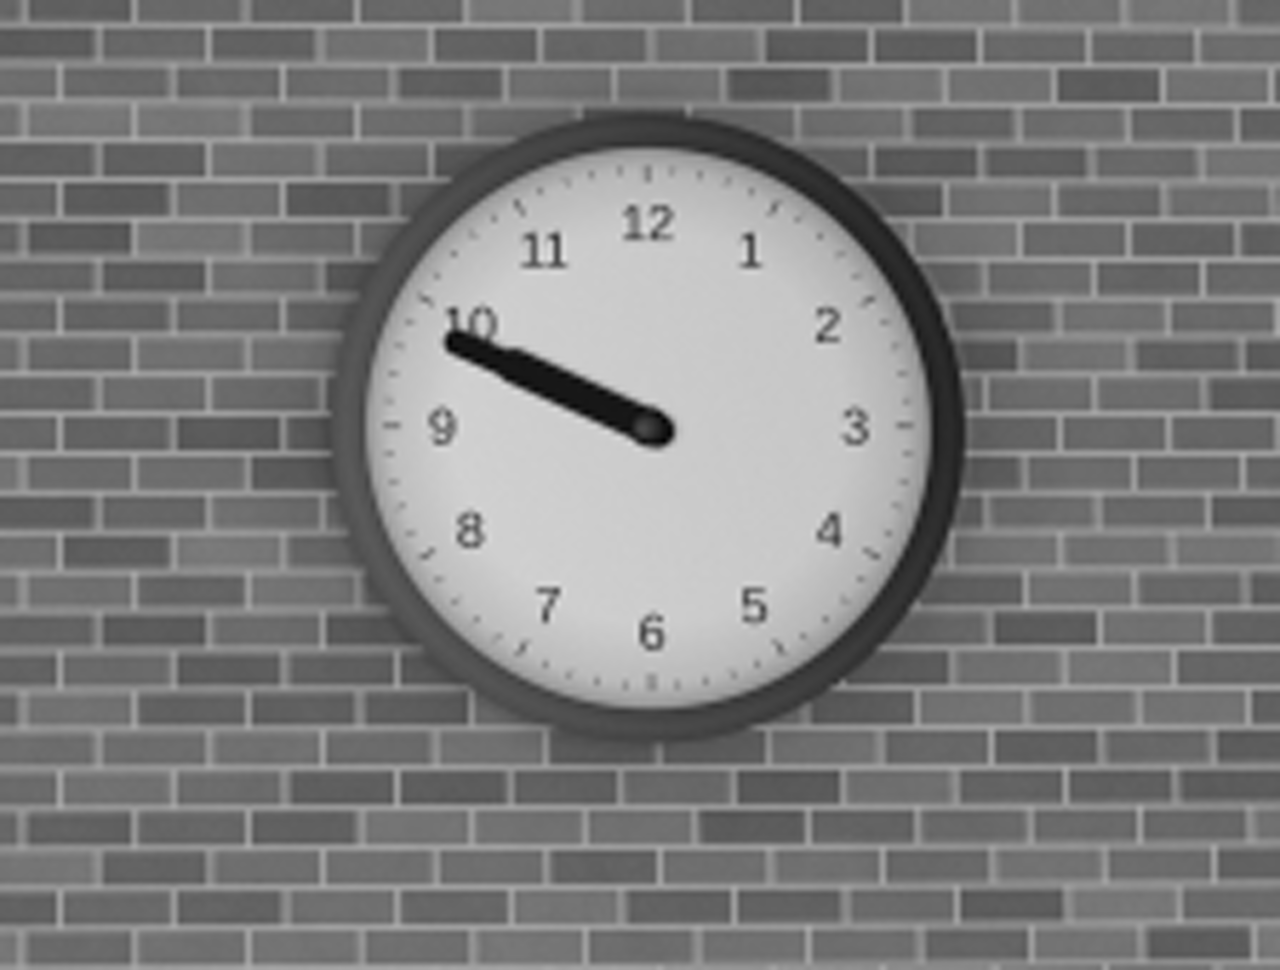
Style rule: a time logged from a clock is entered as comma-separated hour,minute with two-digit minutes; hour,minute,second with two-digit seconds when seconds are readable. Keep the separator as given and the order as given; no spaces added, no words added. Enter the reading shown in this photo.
9,49
